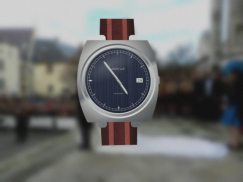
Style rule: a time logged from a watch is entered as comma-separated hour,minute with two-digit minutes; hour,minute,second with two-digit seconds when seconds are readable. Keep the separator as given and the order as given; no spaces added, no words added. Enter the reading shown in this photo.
4,54
